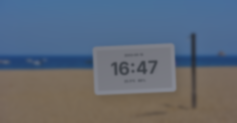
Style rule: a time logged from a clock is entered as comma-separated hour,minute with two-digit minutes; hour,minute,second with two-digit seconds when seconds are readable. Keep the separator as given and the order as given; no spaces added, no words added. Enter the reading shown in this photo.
16,47
